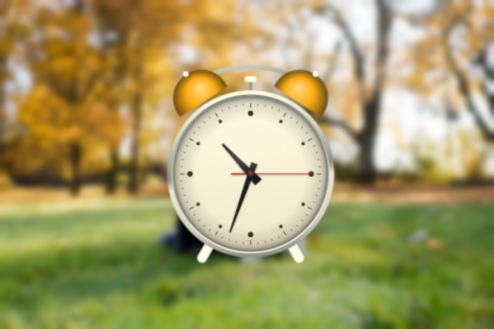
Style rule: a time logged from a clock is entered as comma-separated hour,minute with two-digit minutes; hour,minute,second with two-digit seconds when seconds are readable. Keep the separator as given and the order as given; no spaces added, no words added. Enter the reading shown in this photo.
10,33,15
